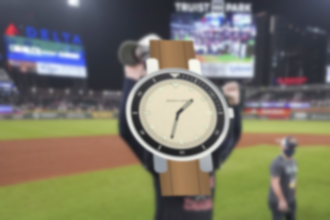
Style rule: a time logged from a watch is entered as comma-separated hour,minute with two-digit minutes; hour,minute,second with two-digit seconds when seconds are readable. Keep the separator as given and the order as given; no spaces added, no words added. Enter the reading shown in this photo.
1,33
